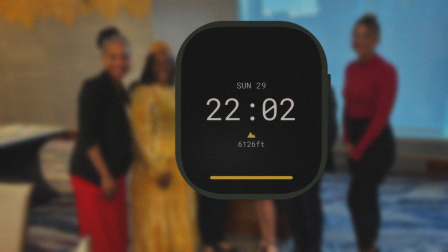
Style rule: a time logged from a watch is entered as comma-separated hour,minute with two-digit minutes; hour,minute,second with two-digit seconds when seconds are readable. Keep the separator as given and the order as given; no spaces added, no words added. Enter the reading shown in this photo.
22,02
